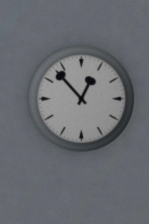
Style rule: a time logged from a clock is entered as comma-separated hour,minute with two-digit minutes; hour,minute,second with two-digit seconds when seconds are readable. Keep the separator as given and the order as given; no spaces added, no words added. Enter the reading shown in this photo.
12,53
